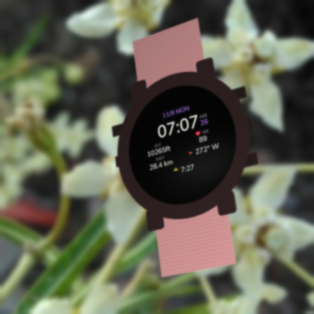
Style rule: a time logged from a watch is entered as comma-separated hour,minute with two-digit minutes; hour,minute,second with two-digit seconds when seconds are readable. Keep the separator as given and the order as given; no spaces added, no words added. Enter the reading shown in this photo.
7,07
